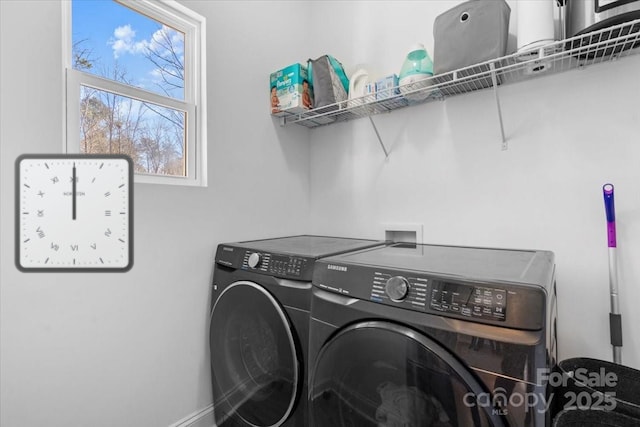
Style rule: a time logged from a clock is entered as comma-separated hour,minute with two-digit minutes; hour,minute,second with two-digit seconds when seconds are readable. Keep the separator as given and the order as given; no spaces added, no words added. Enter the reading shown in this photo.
12,00
